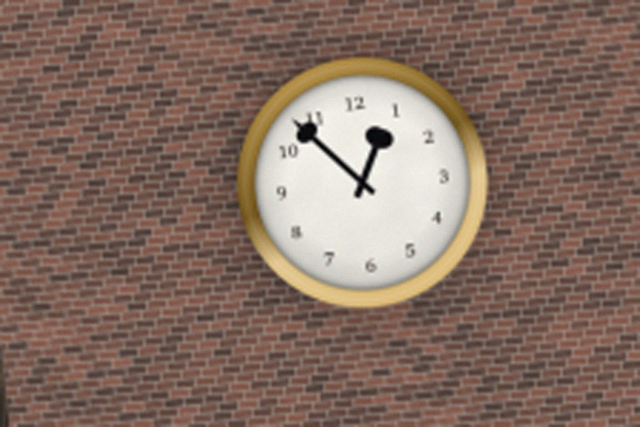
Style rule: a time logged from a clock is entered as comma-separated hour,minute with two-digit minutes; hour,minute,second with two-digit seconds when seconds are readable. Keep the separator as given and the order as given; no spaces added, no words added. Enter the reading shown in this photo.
12,53
